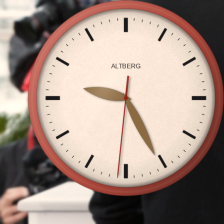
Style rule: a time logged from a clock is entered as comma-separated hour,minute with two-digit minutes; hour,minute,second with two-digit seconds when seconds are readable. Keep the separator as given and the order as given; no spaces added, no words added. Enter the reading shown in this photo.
9,25,31
